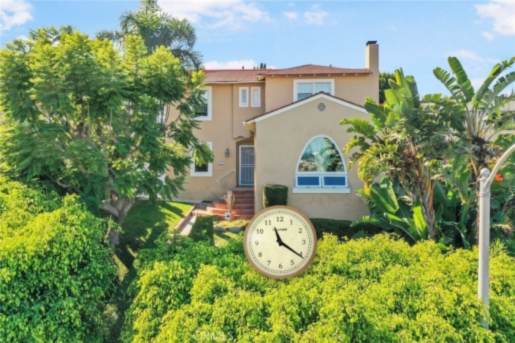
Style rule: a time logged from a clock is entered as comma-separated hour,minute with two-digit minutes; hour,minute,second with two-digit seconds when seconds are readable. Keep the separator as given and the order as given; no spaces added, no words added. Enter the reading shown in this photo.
11,21
